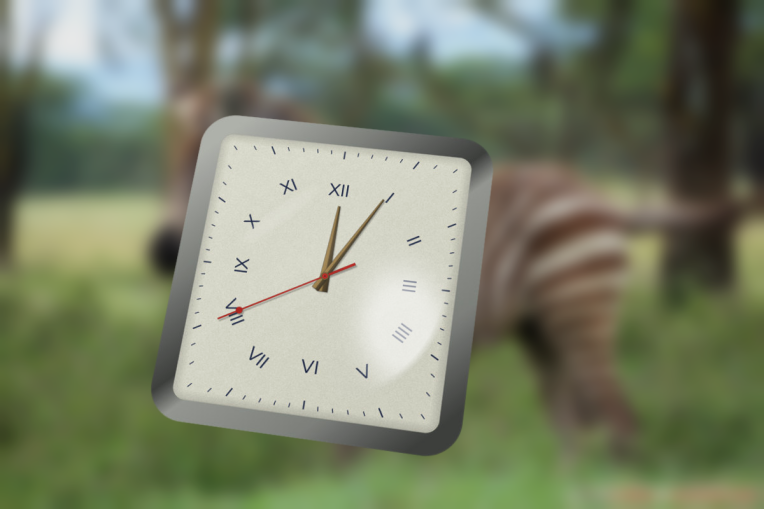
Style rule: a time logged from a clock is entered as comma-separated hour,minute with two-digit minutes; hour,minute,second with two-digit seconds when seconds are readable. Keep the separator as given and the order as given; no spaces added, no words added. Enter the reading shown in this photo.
12,04,40
